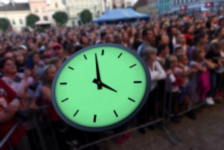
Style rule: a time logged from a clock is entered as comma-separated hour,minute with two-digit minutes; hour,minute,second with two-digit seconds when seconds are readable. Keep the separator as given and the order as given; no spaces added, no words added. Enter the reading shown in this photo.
3,58
